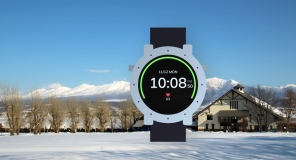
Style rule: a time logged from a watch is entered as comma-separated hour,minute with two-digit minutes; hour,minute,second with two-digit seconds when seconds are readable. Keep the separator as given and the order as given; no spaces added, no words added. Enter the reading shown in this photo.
10,08
